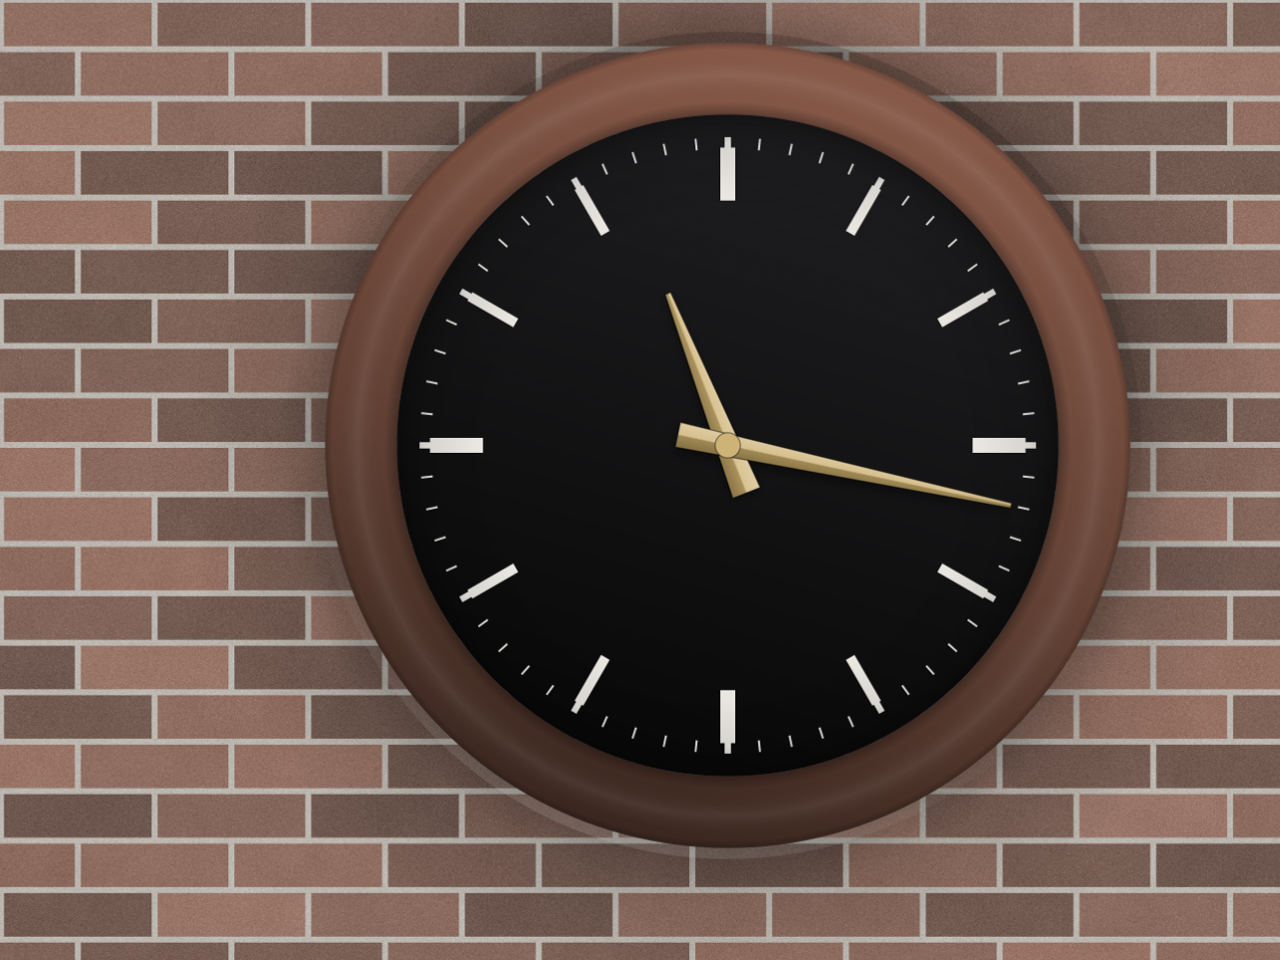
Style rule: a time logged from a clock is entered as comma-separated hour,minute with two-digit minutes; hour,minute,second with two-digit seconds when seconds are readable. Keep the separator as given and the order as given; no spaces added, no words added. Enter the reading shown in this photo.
11,17
